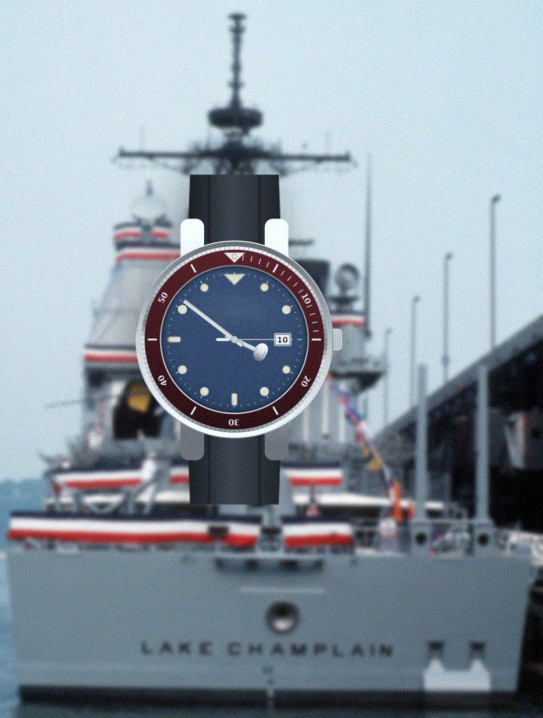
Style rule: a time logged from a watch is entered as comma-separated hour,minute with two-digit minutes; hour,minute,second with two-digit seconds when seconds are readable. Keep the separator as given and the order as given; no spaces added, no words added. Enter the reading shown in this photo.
3,51,15
